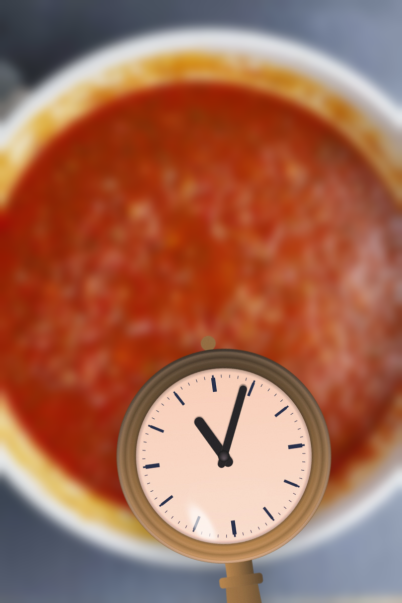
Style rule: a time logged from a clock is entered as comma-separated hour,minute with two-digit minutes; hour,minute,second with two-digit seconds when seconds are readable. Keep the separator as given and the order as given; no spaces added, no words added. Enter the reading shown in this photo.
11,04
